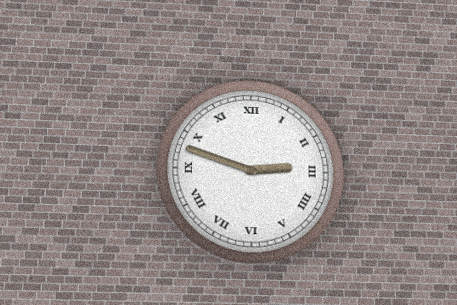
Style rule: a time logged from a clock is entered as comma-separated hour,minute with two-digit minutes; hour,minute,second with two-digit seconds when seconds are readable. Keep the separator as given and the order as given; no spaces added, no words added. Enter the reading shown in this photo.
2,48
